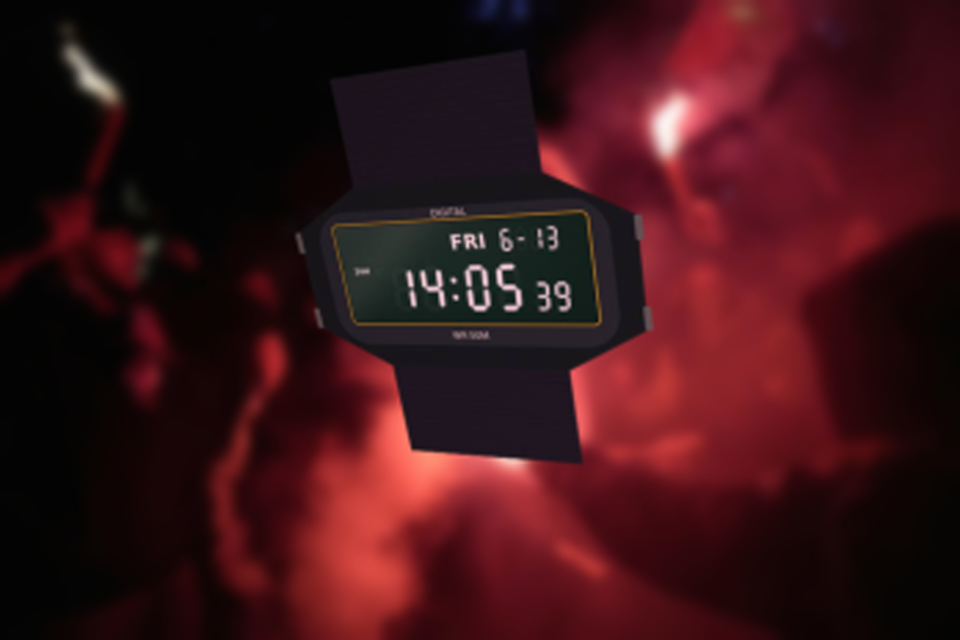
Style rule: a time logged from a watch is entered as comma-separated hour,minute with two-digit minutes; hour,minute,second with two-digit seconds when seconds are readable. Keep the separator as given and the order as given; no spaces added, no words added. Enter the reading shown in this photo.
14,05,39
